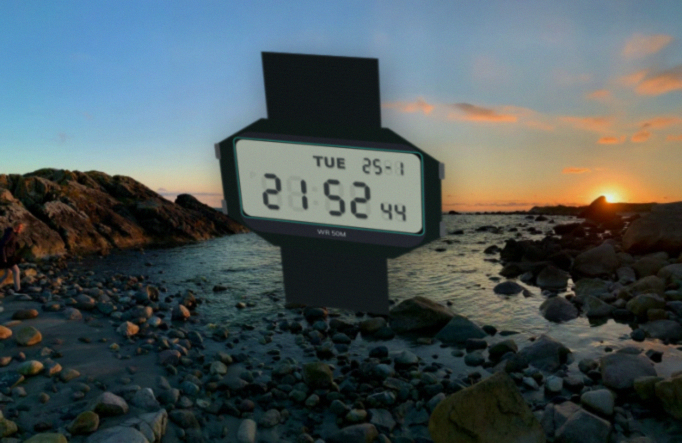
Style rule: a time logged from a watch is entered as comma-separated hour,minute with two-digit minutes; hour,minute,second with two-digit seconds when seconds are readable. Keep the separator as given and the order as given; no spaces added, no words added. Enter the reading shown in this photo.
21,52,44
